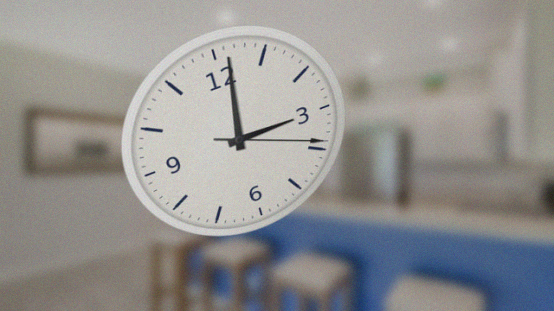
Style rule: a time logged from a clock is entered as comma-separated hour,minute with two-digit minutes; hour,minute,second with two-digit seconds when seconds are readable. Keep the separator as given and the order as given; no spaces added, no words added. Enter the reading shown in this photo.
3,01,19
